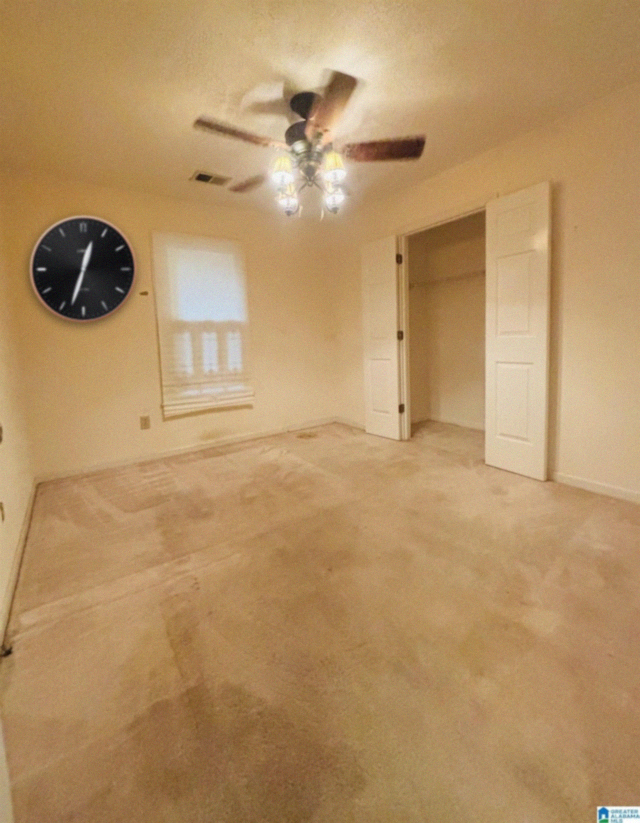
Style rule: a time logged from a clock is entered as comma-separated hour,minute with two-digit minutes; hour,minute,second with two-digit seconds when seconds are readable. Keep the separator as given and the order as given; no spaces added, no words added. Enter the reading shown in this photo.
12,33
